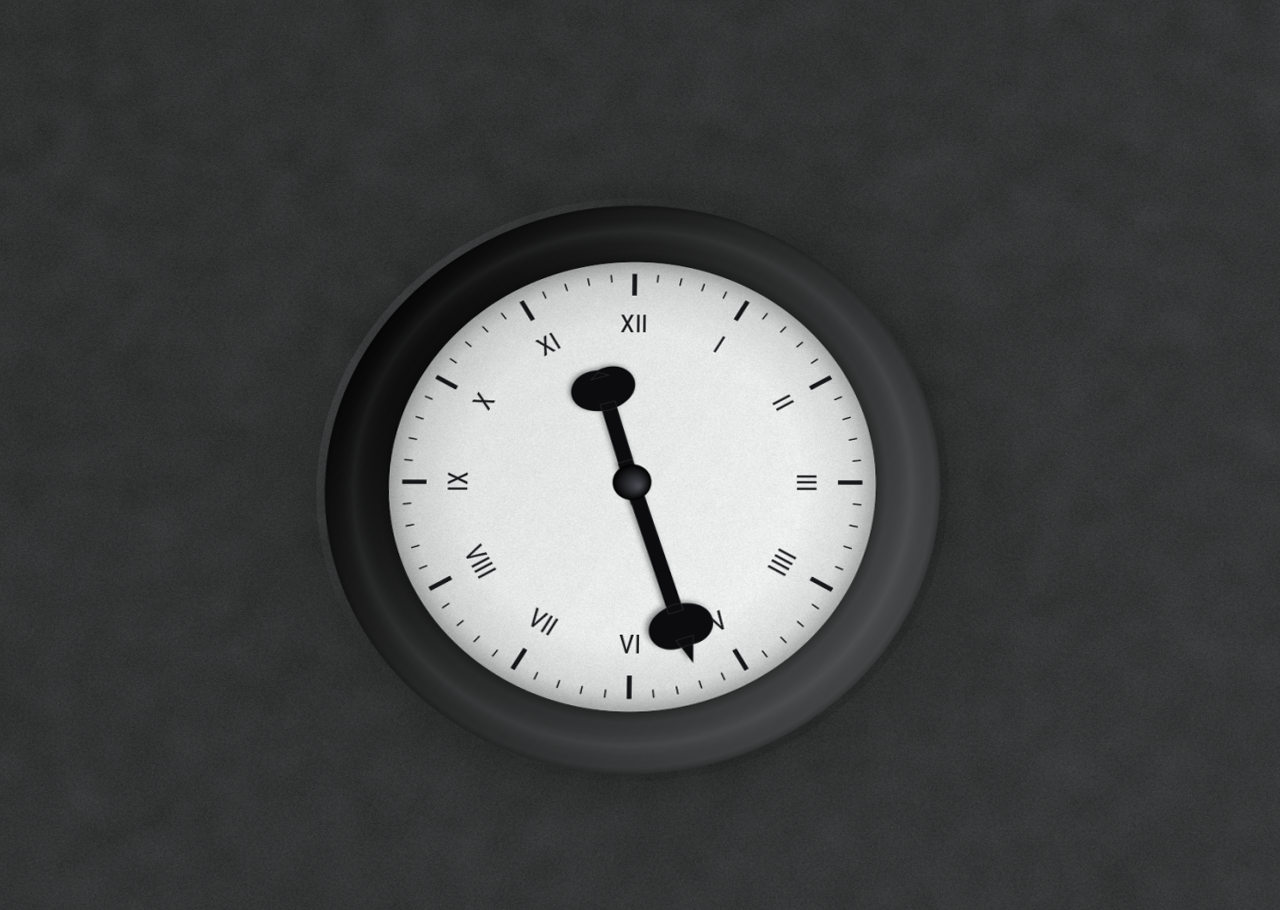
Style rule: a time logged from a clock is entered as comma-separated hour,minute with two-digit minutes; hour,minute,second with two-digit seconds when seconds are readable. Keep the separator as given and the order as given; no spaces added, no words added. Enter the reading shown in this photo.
11,27
